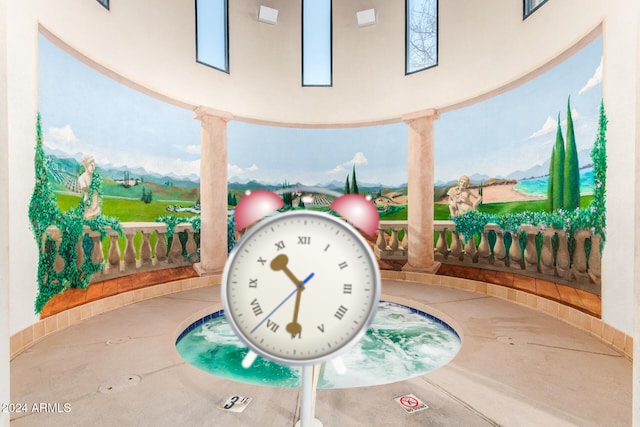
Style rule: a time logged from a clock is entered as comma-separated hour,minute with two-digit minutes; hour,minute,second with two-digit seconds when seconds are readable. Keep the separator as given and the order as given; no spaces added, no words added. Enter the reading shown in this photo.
10,30,37
